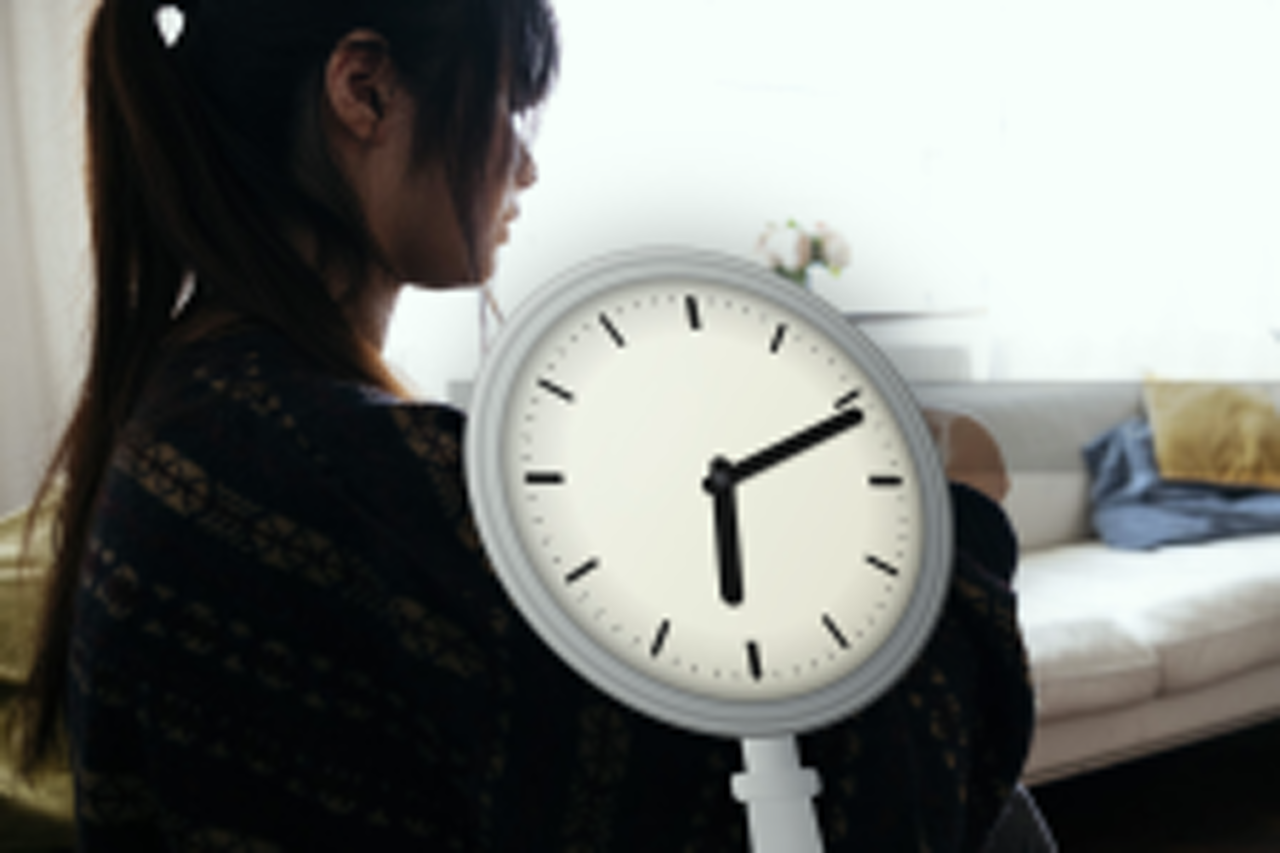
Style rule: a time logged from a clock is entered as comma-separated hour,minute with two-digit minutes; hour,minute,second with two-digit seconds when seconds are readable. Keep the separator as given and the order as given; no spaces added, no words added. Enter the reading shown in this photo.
6,11
